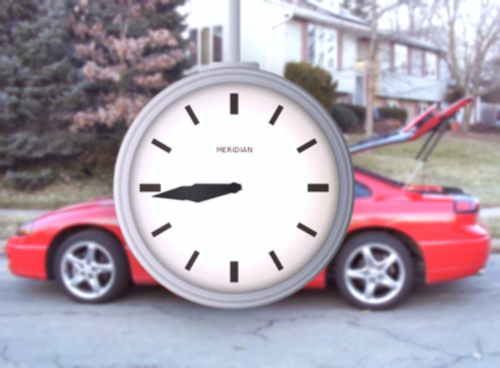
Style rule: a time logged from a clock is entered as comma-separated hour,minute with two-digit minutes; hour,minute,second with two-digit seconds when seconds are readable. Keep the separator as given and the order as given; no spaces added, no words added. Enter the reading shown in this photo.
8,44
